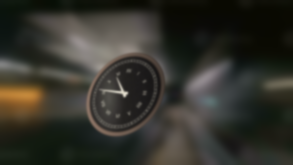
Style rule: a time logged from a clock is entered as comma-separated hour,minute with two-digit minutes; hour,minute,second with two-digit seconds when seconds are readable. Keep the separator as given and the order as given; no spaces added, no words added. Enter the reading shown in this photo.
10,46
